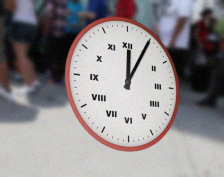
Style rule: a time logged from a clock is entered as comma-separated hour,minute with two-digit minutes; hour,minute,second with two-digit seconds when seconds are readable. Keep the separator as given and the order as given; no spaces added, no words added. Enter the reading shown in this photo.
12,05
